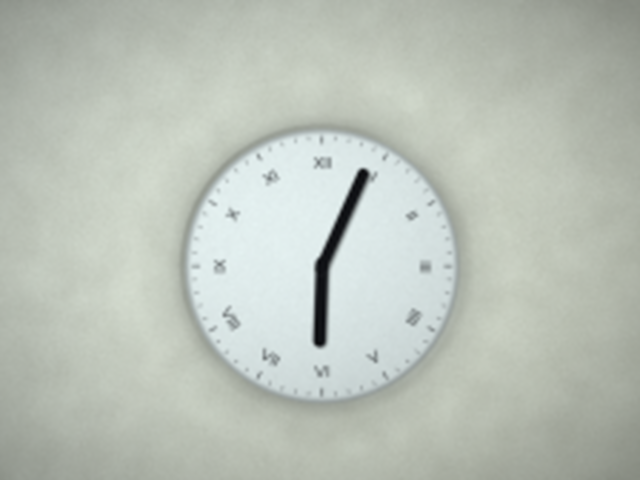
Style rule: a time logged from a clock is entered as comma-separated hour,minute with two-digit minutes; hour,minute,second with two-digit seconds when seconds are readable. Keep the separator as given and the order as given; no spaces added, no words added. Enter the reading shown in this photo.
6,04
